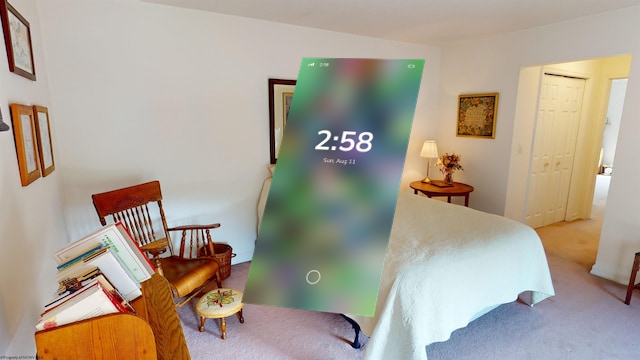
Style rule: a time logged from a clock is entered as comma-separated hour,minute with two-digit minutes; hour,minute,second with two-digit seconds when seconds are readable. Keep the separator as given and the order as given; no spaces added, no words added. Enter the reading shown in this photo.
2,58
